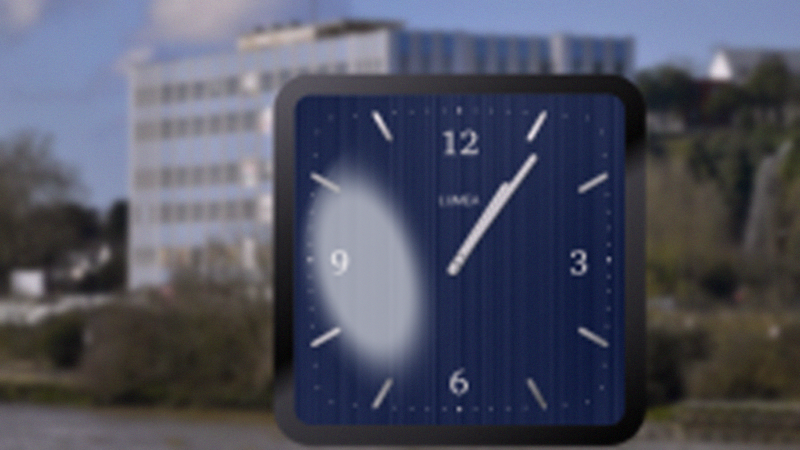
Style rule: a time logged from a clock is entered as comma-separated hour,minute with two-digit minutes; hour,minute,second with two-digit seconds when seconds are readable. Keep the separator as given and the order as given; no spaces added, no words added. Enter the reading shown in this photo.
1,06
